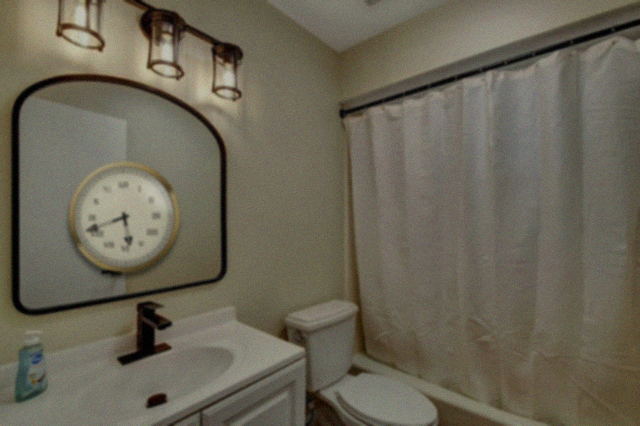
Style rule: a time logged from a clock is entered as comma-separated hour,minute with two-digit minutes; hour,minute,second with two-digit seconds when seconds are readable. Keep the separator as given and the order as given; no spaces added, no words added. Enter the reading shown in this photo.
5,42
